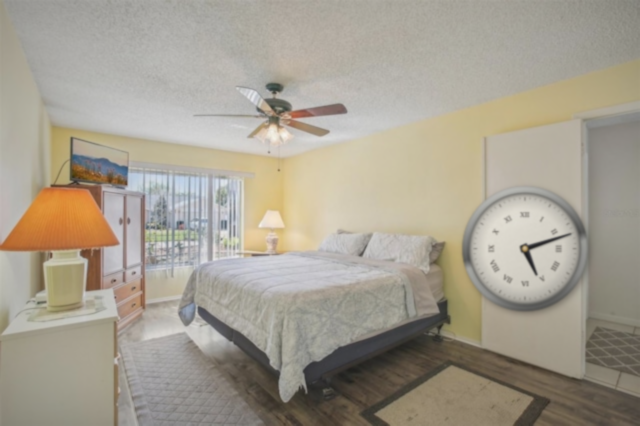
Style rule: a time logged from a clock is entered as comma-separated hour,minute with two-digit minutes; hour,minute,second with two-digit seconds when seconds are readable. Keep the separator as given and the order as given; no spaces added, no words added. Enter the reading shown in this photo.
5,12
